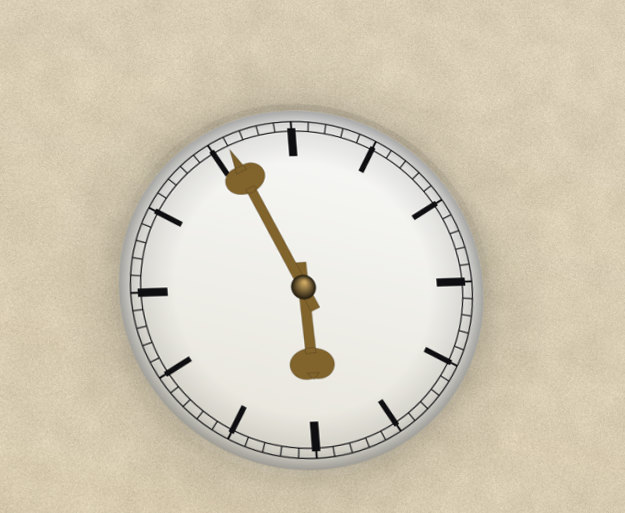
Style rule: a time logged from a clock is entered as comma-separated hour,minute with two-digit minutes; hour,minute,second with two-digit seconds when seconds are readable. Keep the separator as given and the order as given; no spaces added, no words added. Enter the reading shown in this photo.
5,56
